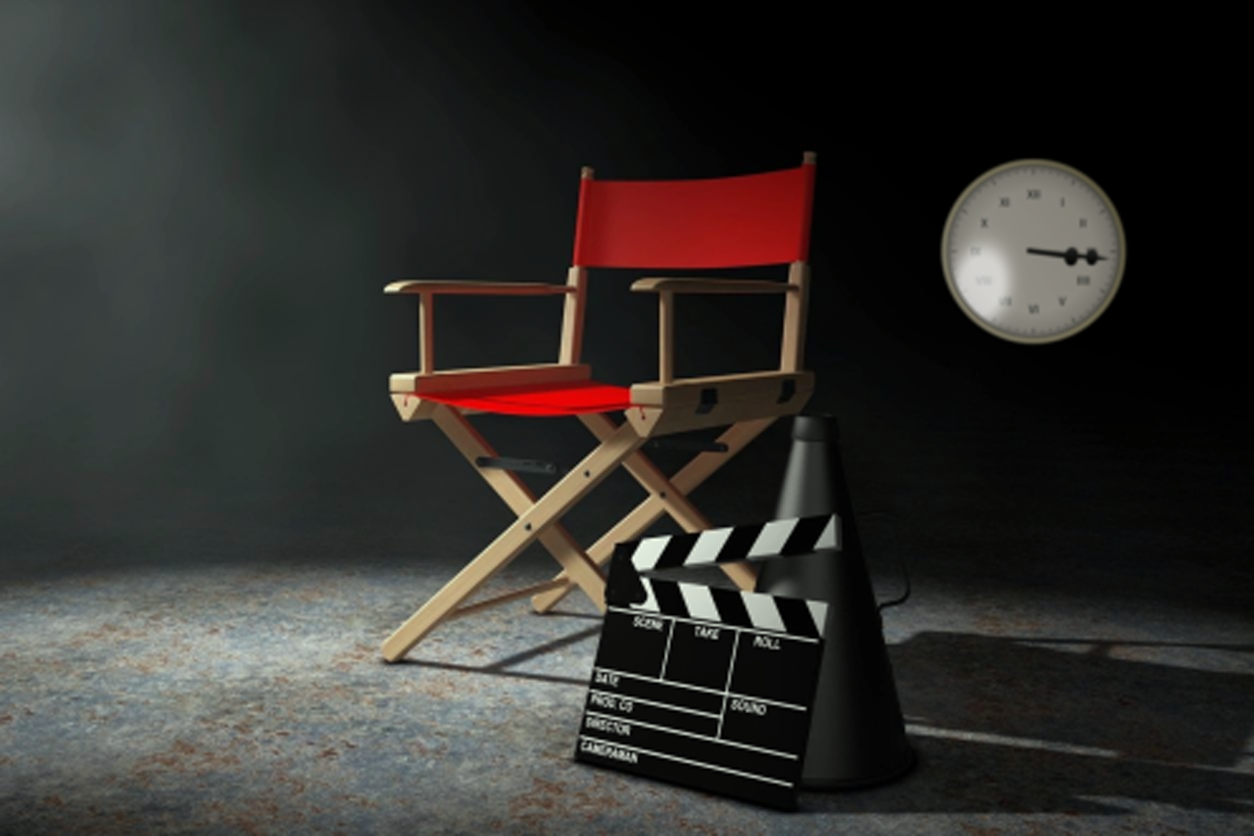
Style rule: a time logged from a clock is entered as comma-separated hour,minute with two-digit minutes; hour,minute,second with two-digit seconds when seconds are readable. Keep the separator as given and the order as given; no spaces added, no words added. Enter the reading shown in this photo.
3,16
